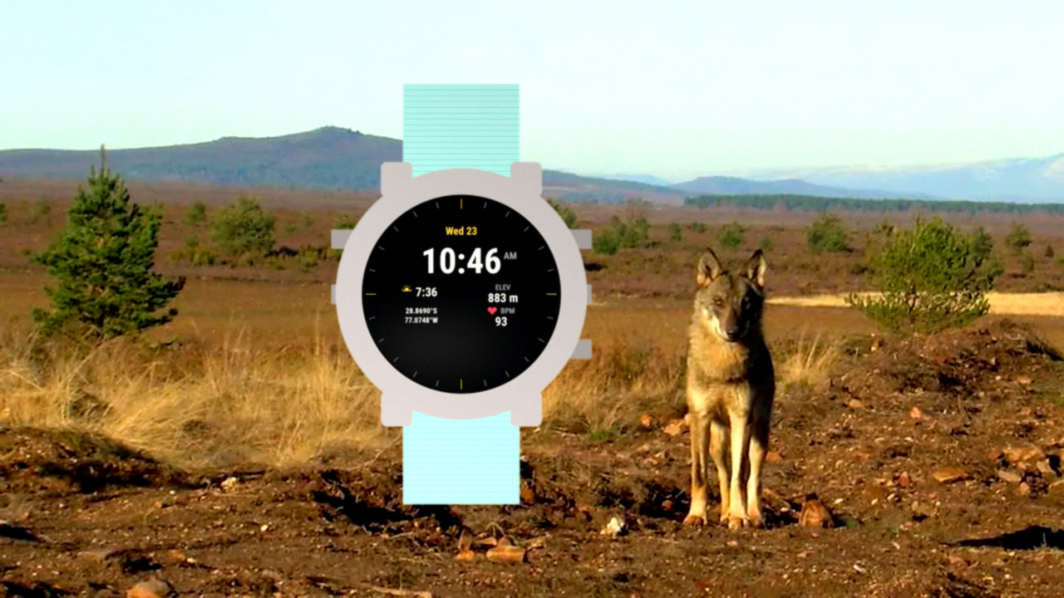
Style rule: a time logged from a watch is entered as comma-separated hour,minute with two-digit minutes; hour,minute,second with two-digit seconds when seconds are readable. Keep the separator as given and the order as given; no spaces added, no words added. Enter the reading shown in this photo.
10,46
